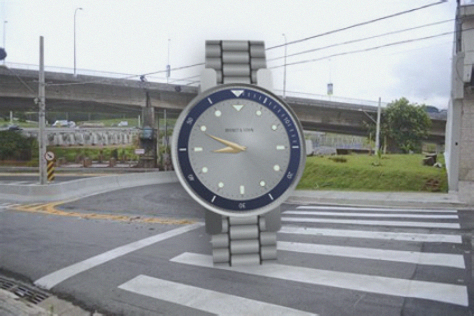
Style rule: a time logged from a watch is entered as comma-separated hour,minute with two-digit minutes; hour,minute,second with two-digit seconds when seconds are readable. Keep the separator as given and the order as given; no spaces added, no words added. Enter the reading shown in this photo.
8,49
